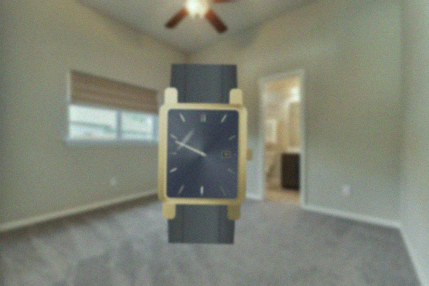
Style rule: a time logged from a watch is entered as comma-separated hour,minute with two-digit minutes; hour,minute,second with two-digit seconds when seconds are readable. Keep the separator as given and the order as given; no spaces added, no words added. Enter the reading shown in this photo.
9,49
